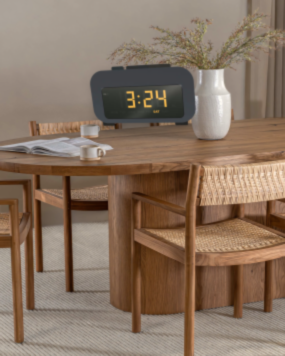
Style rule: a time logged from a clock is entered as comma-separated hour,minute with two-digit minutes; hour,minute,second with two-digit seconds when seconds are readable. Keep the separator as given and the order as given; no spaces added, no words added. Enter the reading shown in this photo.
3,24
